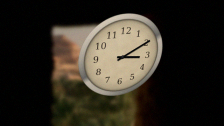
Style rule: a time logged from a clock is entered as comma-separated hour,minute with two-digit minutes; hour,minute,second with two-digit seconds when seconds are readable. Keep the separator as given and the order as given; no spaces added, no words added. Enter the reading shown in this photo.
3,10
